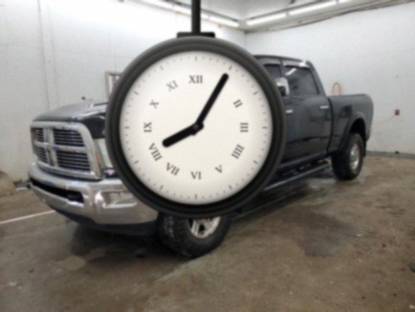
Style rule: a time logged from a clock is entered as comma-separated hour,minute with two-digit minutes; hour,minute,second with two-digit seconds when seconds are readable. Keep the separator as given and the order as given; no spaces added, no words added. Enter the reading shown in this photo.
8,05
